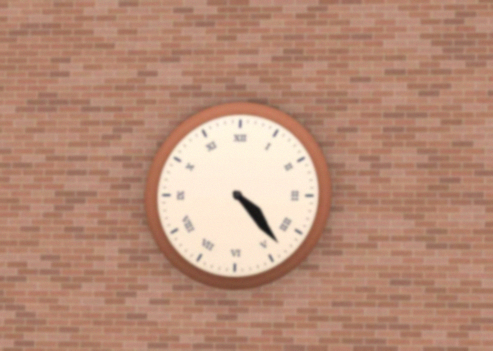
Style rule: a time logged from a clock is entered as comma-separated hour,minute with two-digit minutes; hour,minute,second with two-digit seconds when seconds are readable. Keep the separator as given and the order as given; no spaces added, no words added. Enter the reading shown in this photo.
4,23
